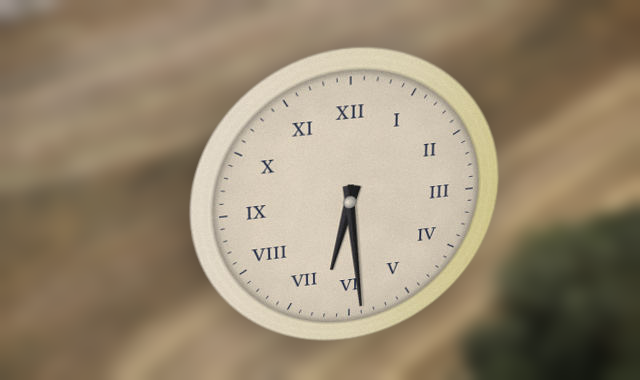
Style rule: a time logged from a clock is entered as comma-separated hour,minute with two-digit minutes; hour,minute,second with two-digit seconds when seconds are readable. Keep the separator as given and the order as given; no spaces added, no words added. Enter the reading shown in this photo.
6,29
